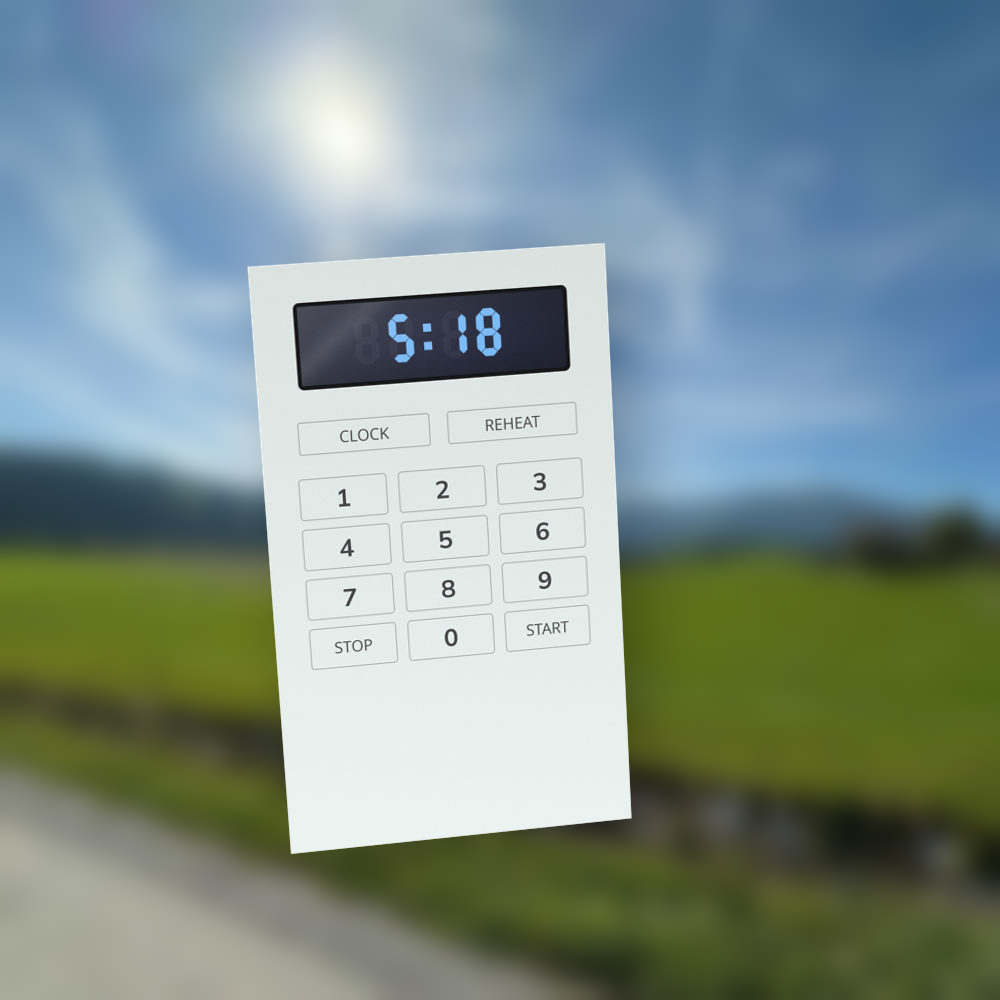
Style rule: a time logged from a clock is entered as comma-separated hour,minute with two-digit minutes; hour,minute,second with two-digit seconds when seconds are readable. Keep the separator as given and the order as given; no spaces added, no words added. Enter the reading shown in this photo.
5,18
